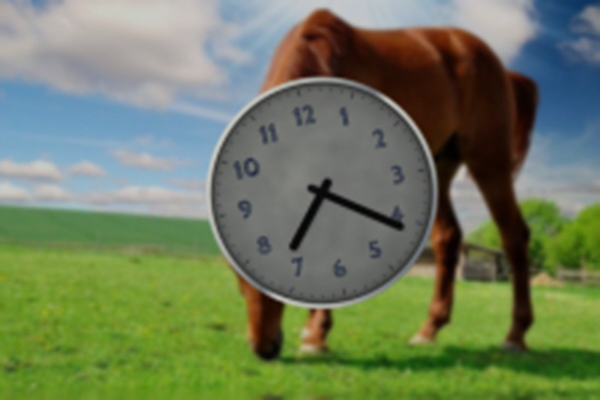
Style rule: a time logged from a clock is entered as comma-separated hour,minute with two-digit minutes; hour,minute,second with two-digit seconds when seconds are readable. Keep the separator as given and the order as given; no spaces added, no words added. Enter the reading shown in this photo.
7,21
